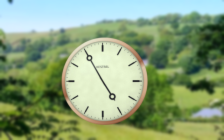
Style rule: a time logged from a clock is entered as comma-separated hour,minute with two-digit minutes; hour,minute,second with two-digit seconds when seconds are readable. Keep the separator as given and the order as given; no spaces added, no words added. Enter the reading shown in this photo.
4,55
